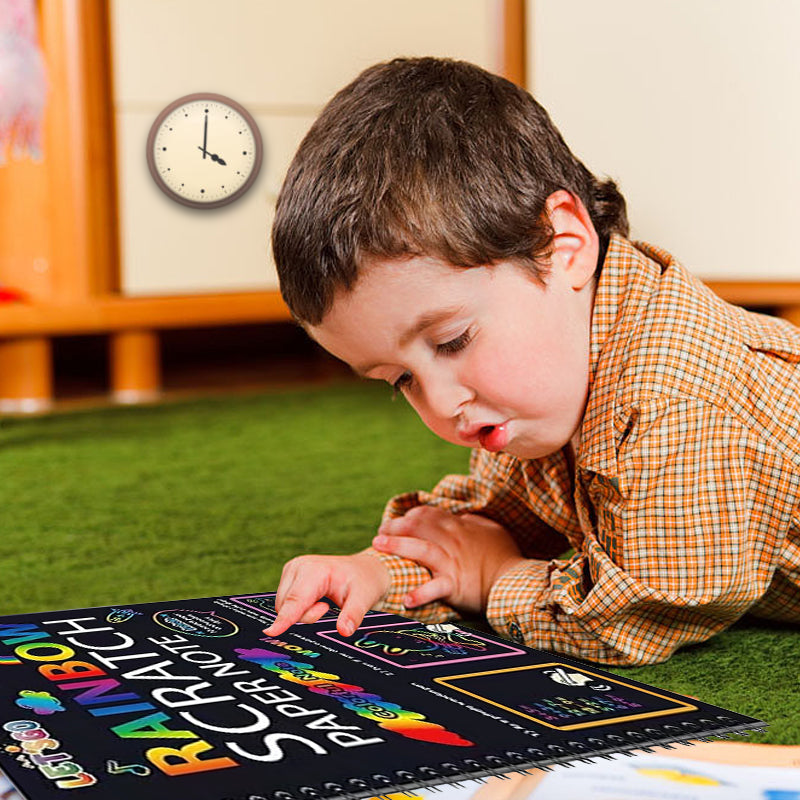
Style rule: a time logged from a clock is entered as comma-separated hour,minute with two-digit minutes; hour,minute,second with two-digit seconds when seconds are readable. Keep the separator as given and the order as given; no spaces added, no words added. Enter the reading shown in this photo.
4,00
